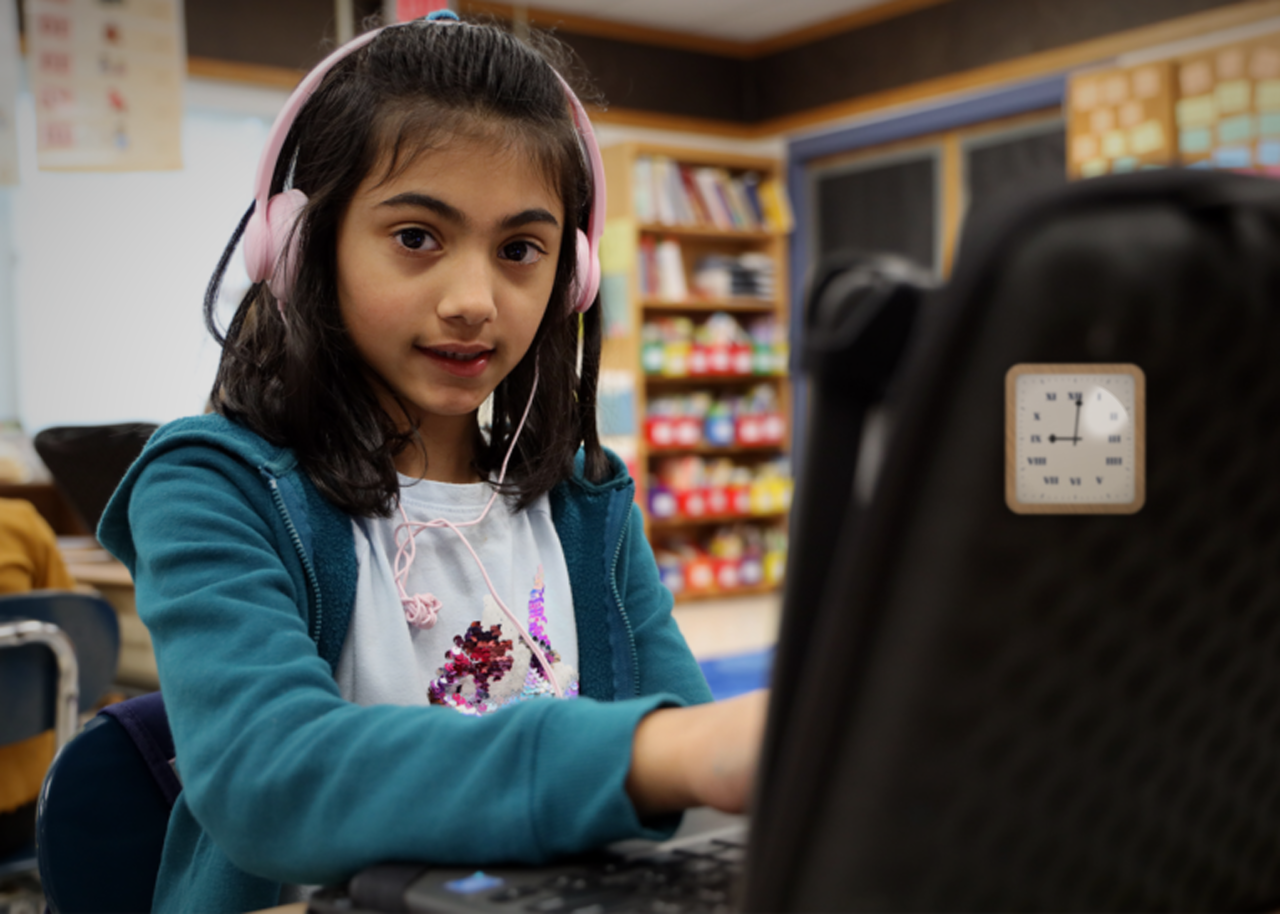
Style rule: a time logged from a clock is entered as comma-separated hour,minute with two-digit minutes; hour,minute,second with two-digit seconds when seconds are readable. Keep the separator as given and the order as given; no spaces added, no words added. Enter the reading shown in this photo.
9,01
